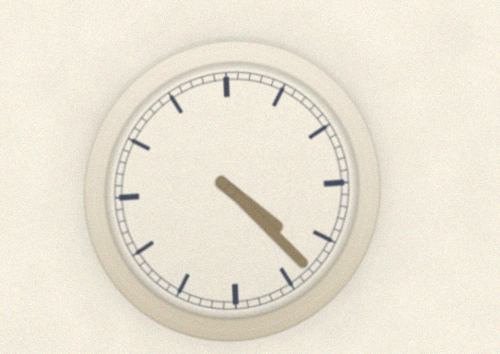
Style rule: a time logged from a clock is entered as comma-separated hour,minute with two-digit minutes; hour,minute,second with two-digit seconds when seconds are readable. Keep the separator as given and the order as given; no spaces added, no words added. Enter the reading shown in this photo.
4,23
